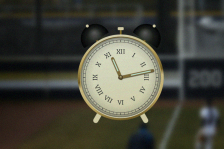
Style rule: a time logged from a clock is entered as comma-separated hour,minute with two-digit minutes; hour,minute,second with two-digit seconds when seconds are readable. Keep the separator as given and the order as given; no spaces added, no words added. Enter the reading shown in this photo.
11,13
